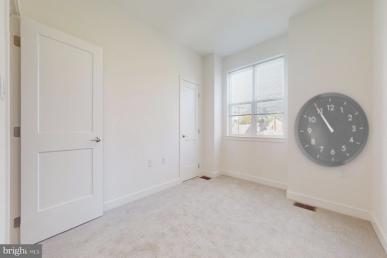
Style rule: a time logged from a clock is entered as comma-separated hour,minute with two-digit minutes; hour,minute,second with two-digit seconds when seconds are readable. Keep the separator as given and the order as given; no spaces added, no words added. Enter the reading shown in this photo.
10,55
